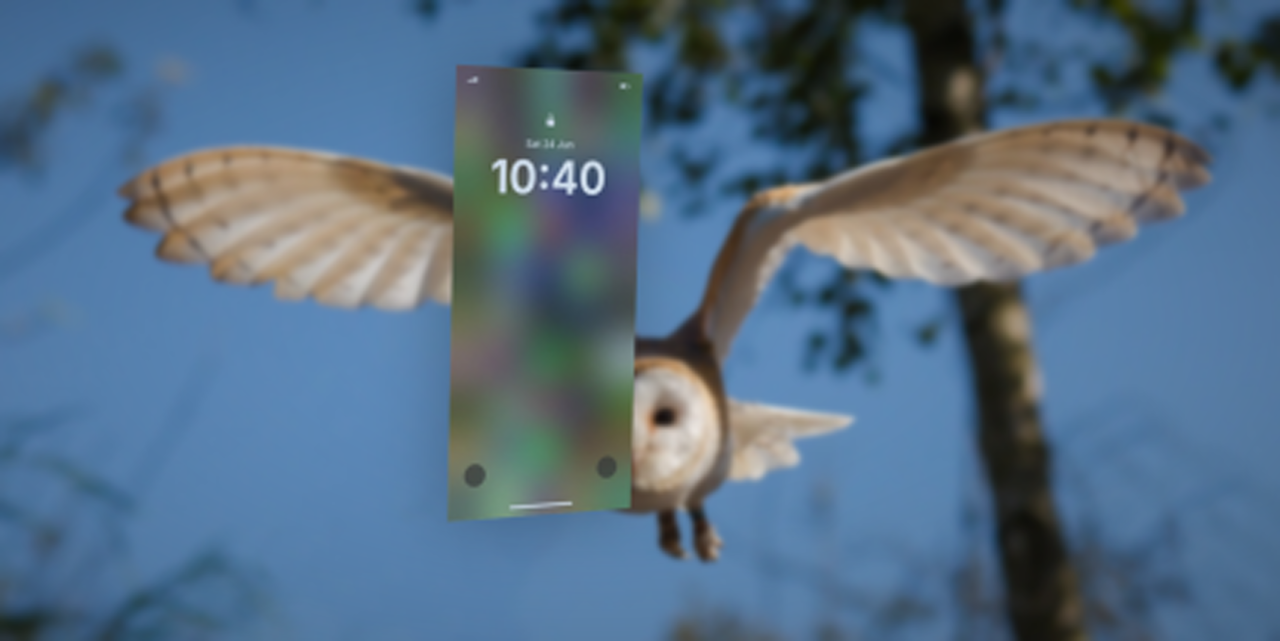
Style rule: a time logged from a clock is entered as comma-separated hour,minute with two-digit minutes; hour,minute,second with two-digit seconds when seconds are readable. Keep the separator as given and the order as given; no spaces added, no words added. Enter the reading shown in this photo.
10,40
